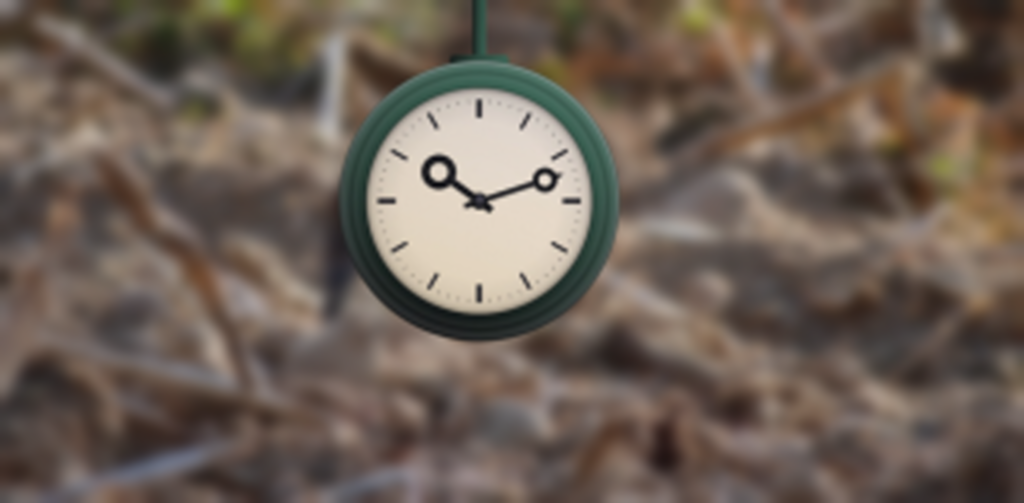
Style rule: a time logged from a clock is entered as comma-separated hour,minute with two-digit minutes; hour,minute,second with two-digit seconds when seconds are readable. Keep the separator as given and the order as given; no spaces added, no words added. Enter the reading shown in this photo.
10,12
